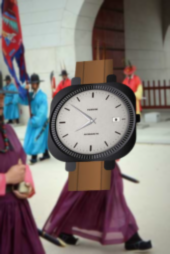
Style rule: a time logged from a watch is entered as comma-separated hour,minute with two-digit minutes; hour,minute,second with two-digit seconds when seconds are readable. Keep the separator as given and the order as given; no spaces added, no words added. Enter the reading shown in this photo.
7,52
